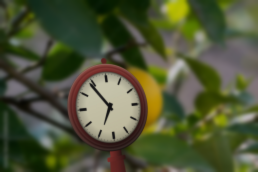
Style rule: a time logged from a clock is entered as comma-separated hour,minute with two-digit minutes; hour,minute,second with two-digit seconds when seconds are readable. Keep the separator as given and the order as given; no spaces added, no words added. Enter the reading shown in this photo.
6,54
